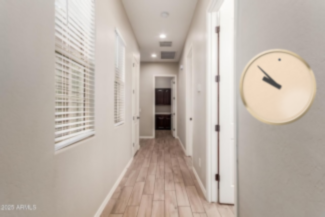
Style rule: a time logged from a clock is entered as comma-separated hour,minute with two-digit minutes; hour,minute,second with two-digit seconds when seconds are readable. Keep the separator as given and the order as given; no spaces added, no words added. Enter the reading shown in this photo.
9,52
